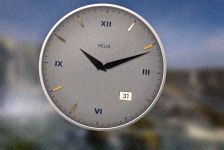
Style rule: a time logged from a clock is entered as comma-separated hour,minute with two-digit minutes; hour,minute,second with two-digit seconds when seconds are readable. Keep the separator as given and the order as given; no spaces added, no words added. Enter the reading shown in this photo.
10,11
